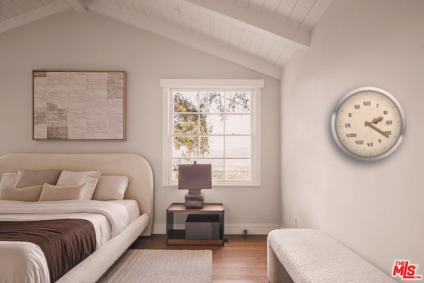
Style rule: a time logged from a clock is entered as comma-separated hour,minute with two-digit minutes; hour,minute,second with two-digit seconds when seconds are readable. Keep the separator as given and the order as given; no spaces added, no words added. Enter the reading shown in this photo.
2,21
